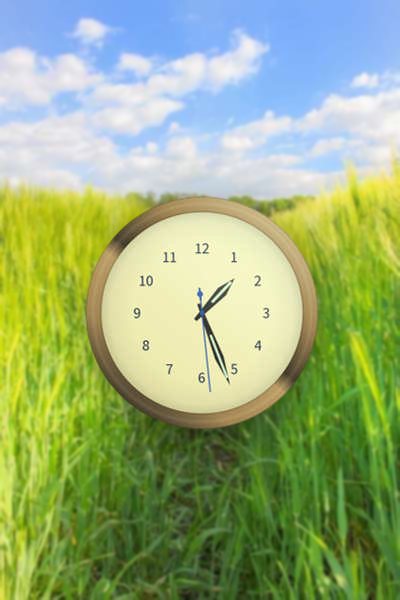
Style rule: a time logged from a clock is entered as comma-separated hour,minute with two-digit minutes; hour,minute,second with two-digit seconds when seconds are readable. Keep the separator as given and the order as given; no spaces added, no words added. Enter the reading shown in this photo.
1,26,29
